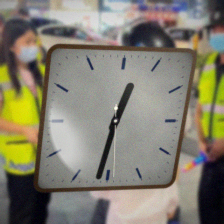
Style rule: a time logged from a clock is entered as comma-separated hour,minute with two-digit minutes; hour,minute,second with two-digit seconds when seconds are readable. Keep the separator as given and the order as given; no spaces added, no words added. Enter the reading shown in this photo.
12,31,29
